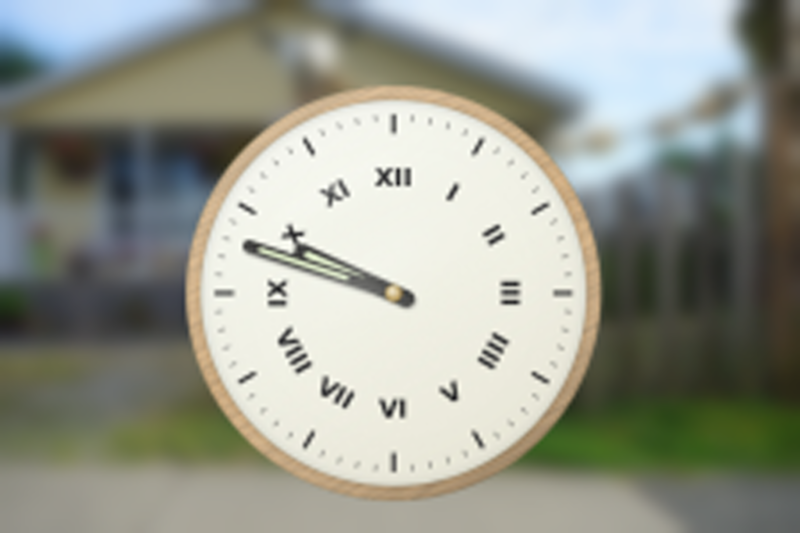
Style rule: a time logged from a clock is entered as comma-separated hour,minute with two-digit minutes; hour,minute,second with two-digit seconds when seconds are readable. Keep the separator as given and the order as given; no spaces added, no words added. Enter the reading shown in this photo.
9,48
